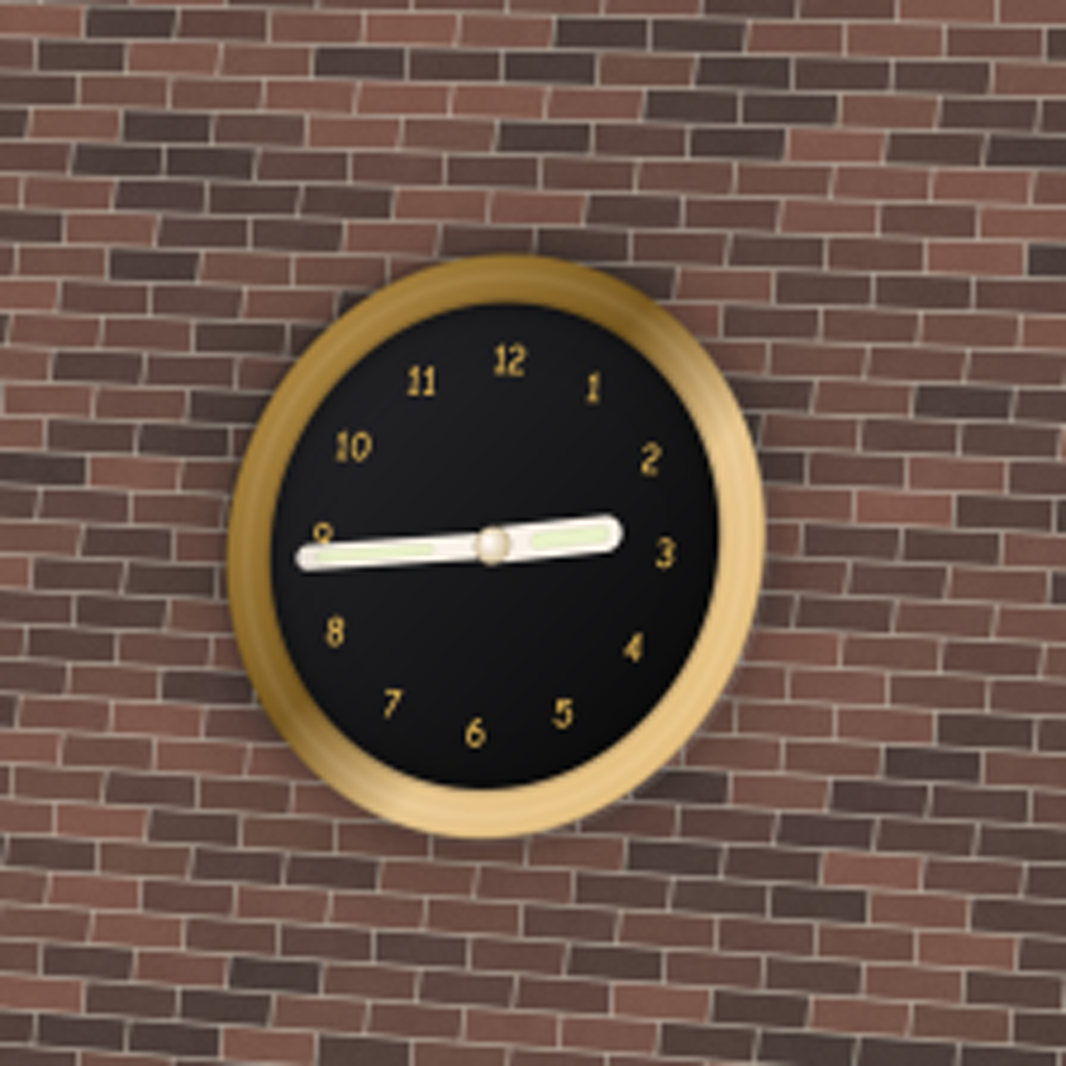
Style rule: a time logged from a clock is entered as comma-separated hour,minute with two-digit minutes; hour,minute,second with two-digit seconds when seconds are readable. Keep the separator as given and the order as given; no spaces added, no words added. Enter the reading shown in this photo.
2,44
